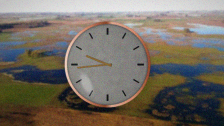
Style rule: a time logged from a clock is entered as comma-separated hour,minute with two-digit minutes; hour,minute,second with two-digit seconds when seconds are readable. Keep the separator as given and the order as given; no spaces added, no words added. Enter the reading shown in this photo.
9,44
